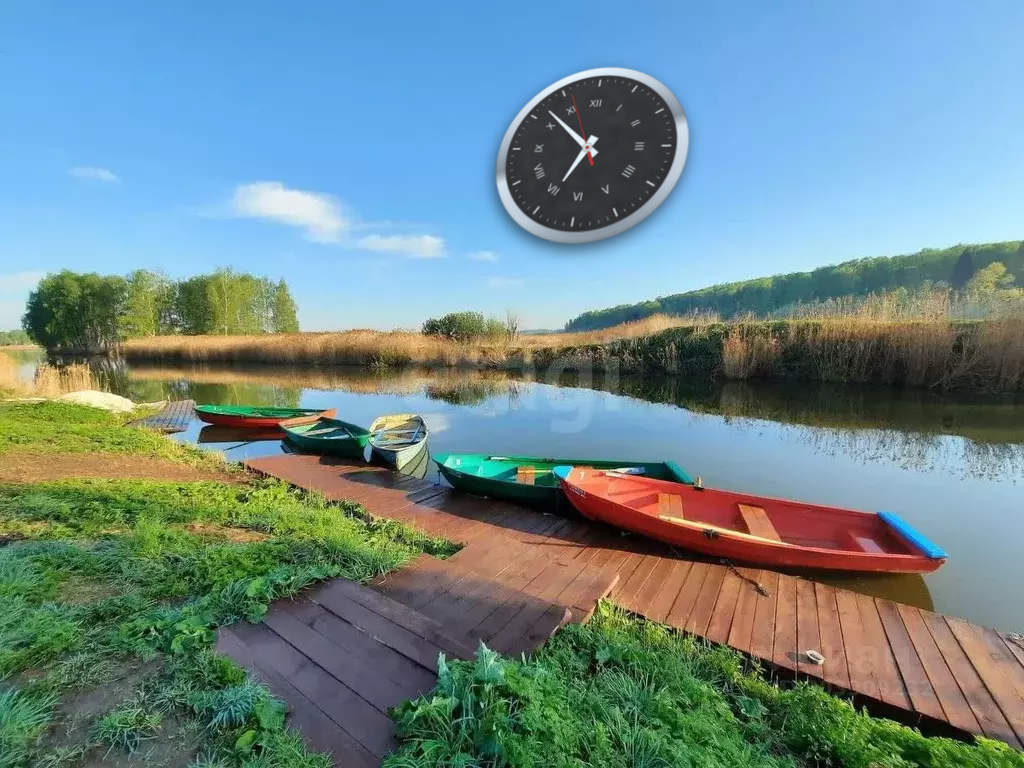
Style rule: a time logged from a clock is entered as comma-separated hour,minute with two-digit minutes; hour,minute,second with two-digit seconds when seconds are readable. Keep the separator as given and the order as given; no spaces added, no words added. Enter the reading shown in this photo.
6,51,56
